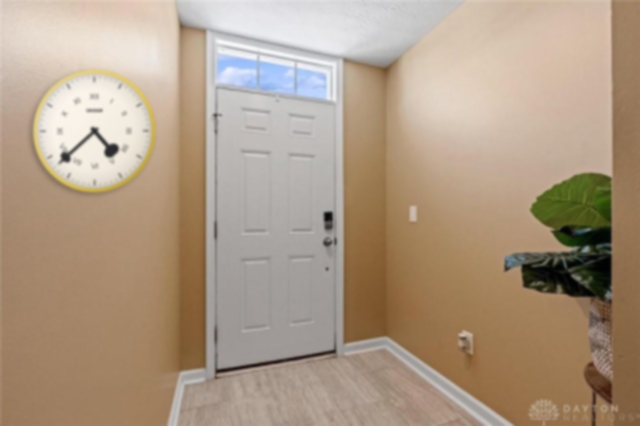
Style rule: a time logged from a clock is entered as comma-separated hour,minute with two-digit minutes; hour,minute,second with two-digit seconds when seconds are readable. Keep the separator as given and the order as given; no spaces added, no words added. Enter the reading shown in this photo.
4,38
